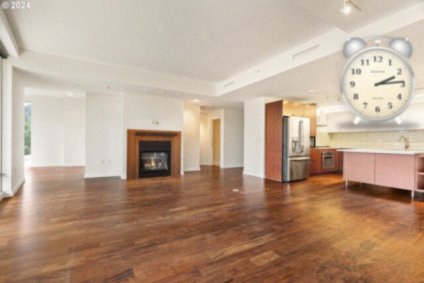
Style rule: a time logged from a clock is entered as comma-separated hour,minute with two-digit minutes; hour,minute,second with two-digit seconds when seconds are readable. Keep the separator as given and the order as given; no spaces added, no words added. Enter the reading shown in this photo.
2,14
